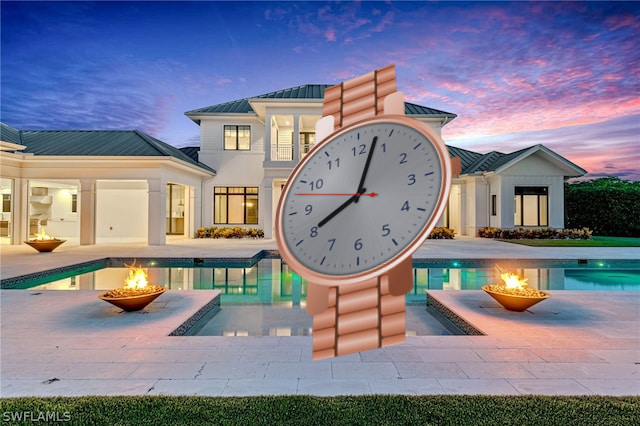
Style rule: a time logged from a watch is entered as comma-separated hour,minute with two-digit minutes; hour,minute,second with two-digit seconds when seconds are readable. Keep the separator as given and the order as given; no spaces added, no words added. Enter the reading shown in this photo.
8,02,48
